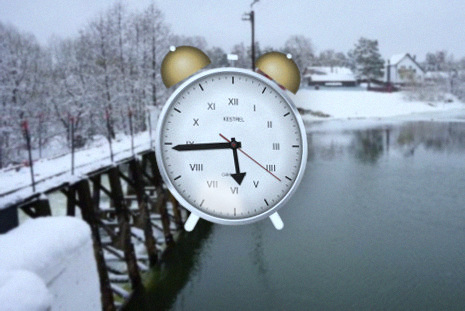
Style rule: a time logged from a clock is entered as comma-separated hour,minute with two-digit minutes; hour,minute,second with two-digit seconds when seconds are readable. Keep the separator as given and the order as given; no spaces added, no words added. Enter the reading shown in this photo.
5,44,21
